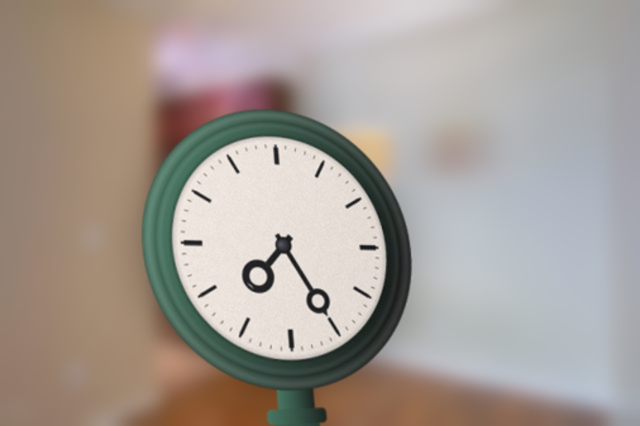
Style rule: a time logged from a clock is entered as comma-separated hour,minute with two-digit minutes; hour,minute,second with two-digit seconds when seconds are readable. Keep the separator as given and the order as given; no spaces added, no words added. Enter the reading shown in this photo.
7,25
